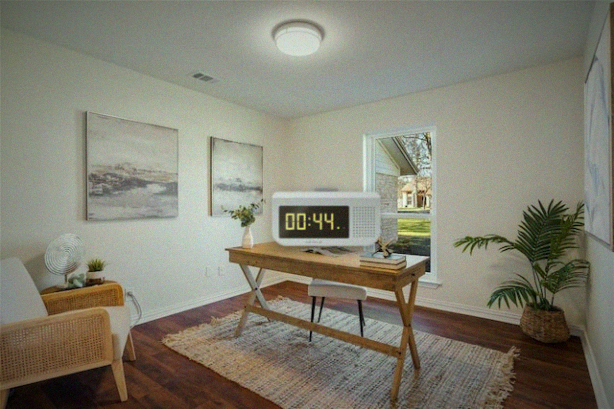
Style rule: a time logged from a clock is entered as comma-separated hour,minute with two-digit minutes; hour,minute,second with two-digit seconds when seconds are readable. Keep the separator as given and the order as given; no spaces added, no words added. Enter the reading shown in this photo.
0,44
